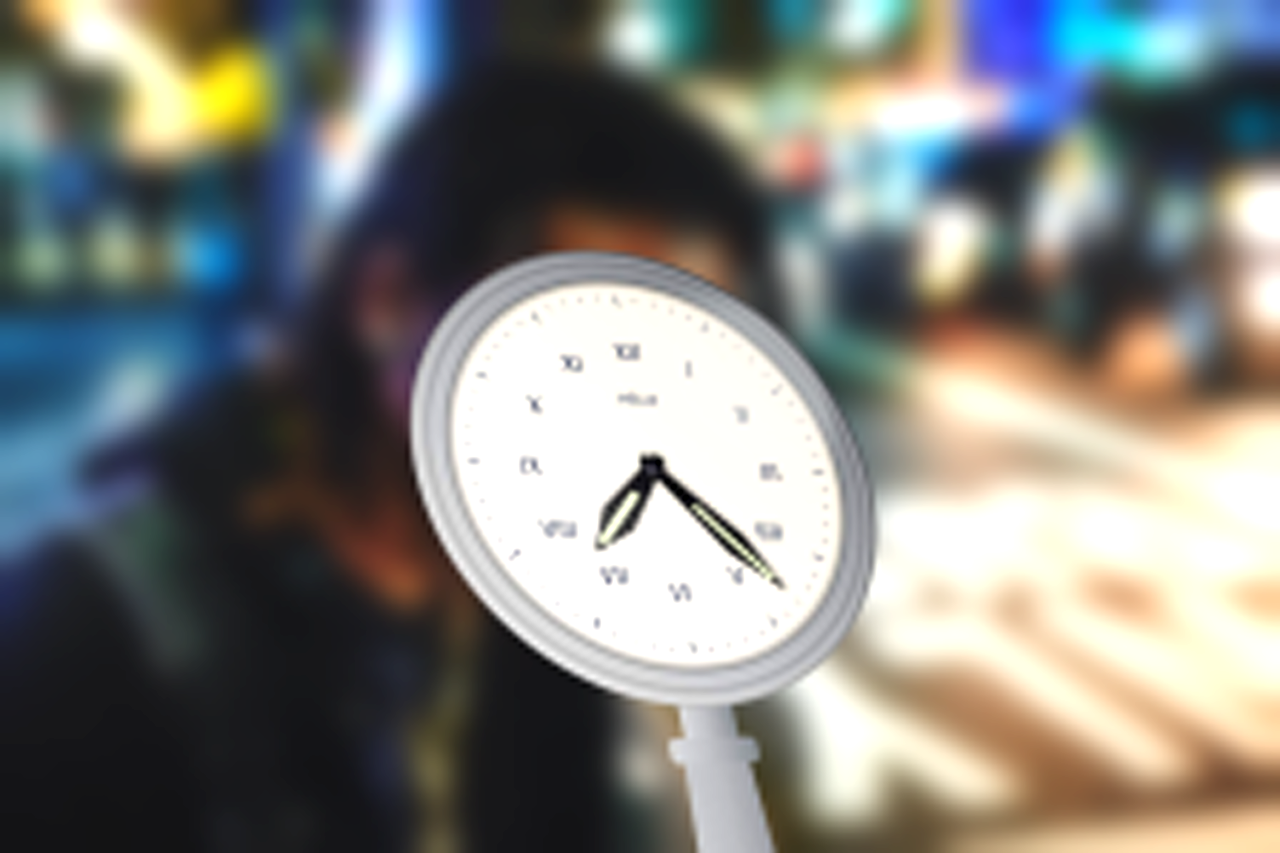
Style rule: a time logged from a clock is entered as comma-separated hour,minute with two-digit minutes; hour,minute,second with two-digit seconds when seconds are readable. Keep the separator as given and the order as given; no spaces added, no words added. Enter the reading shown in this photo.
7,23
